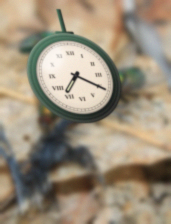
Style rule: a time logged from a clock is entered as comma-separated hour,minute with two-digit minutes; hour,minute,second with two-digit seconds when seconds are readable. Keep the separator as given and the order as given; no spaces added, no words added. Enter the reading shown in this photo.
7,20
